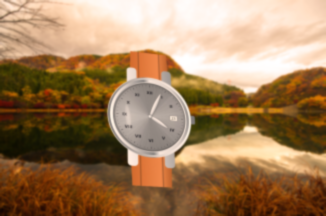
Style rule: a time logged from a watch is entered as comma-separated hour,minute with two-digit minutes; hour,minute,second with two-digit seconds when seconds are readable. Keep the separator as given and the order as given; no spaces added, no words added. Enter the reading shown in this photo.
4,04
